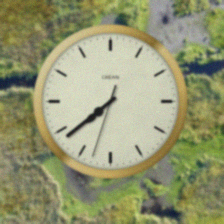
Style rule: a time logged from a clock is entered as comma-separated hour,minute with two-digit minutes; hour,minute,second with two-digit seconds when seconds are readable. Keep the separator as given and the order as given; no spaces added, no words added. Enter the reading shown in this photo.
7,38,33
